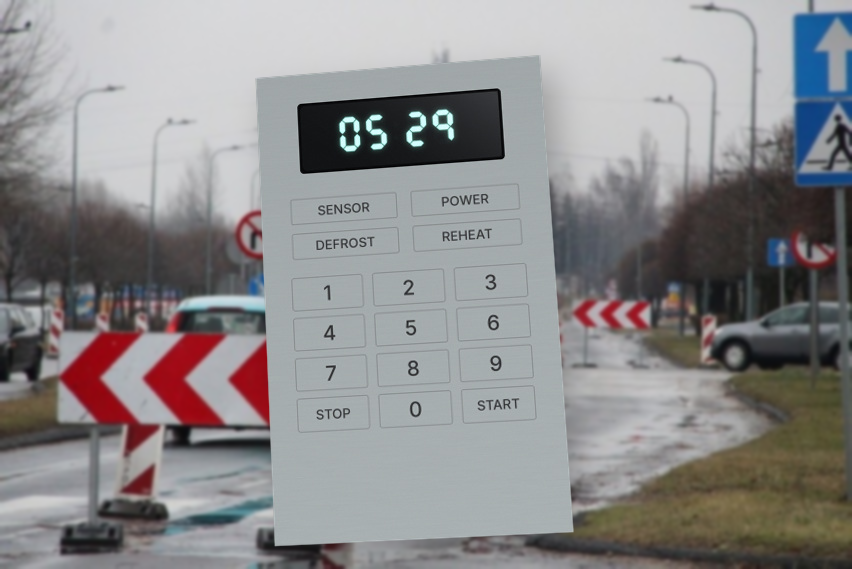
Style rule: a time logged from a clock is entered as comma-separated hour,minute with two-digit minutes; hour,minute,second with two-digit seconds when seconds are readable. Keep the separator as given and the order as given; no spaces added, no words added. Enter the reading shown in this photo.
5,29
